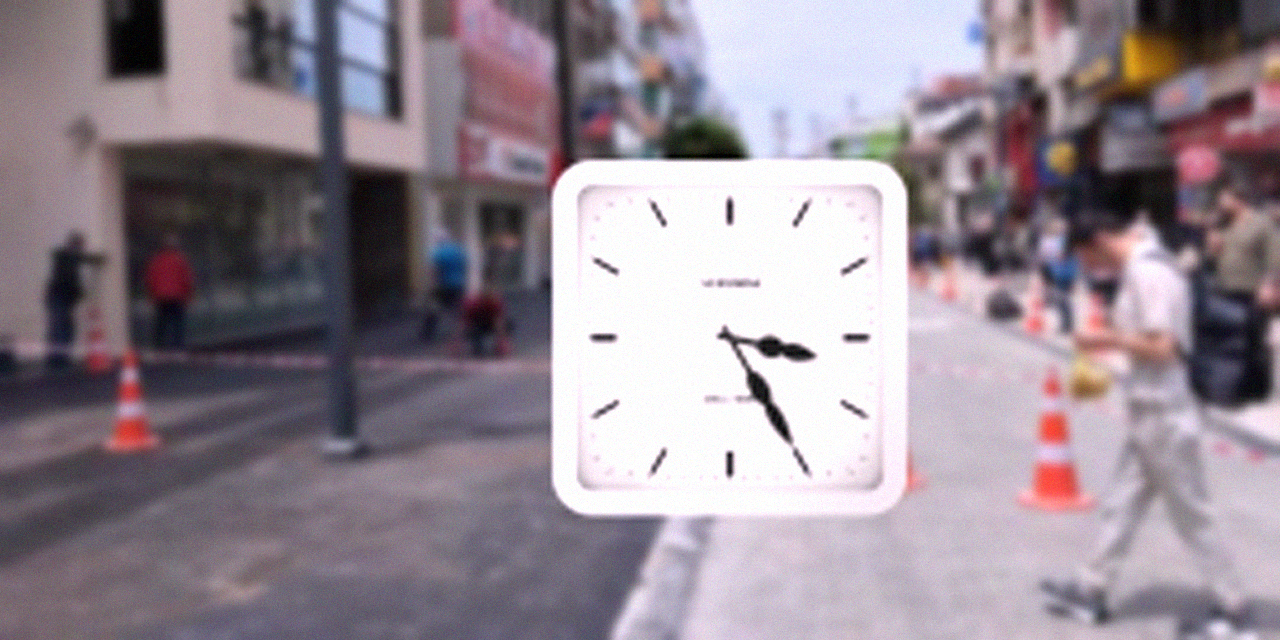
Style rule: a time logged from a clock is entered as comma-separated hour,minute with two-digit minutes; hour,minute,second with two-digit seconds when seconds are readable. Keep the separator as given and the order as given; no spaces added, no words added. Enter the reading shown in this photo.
3,25
